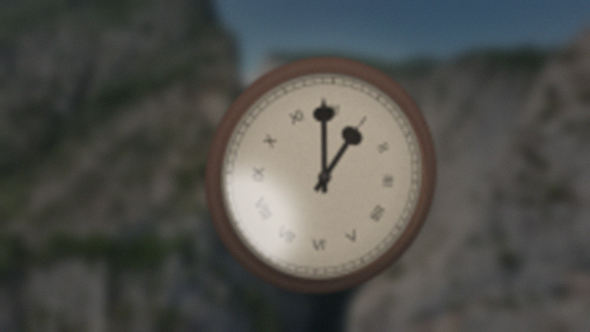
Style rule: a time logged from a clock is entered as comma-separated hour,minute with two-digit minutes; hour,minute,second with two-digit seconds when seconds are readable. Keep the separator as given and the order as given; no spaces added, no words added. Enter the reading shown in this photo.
12,59
